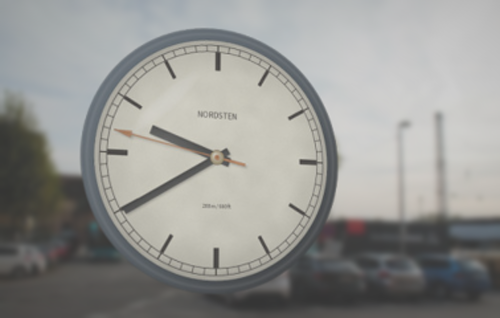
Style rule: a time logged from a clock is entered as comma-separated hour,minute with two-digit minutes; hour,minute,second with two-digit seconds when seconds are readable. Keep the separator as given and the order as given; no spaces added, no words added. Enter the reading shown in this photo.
9,39,47
